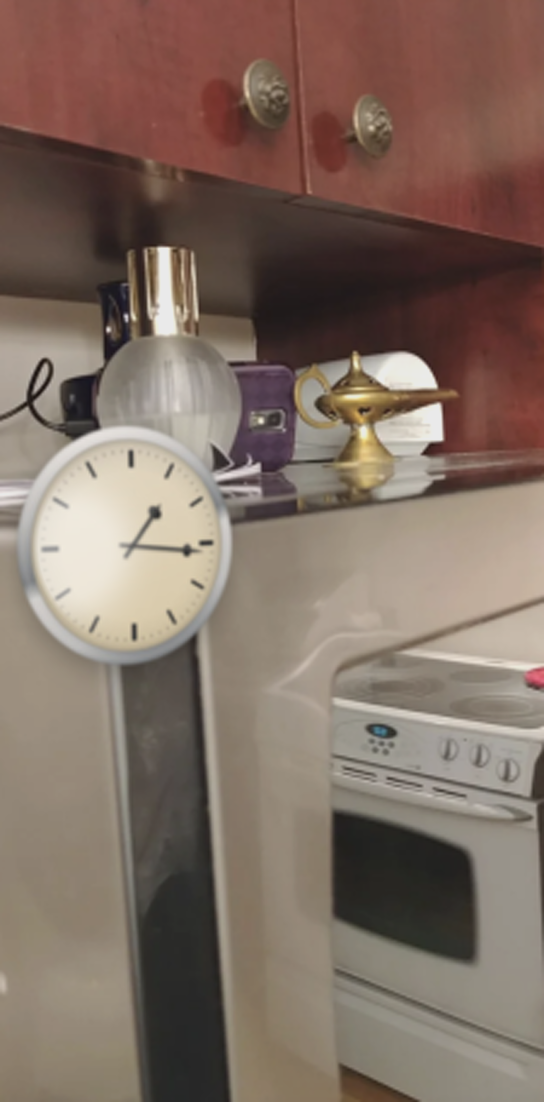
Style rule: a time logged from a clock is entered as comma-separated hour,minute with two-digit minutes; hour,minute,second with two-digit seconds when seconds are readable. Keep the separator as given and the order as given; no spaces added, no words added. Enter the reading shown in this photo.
1,16
